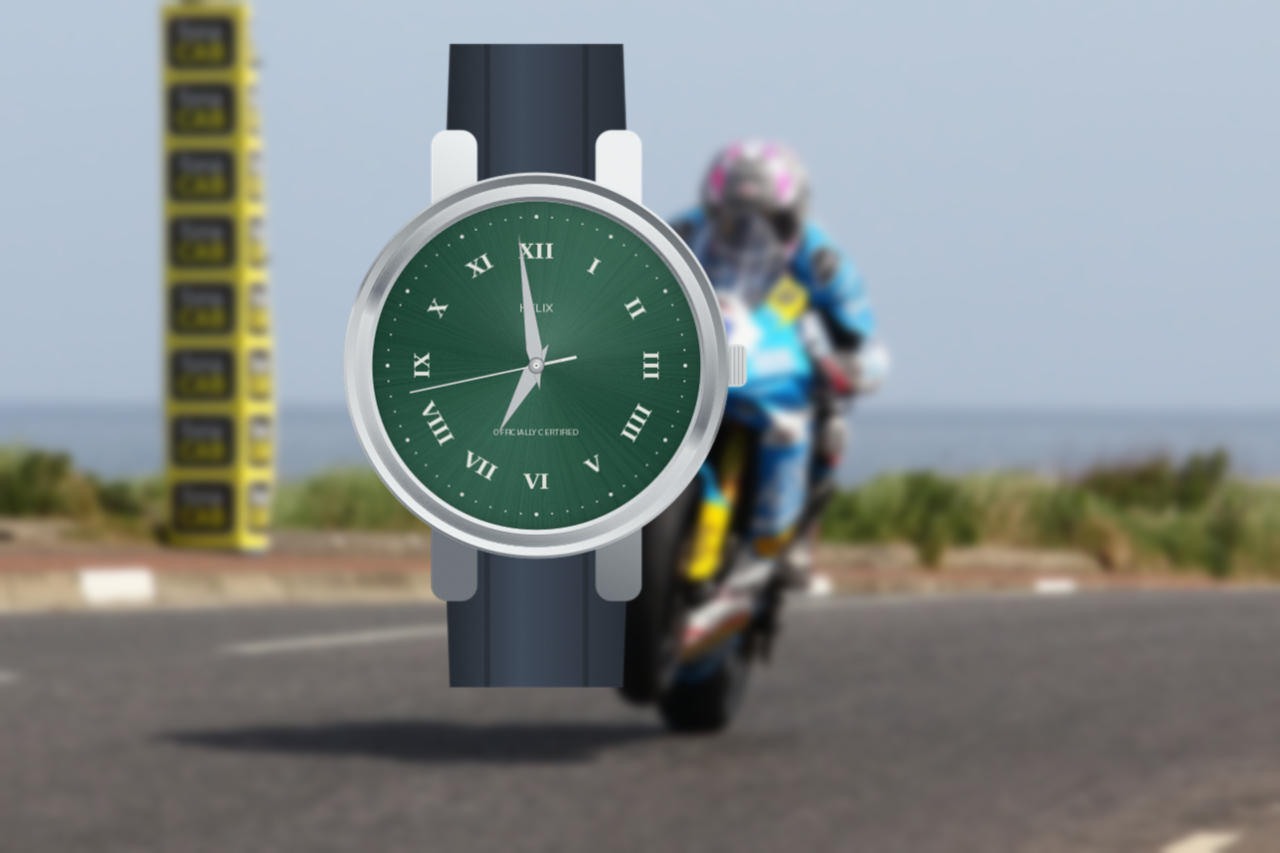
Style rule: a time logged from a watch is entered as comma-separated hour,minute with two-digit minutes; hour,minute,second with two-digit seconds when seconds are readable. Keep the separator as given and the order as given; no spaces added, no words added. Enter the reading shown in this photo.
6,58,43
